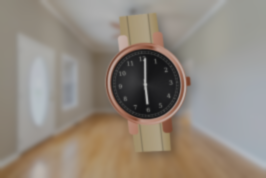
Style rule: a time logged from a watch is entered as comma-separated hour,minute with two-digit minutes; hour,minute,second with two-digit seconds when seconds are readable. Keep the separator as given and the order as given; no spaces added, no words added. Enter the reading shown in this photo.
6,01
